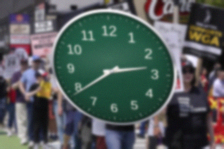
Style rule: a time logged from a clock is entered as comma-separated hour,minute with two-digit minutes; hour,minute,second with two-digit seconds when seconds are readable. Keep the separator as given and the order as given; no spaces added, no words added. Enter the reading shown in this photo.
2,39
